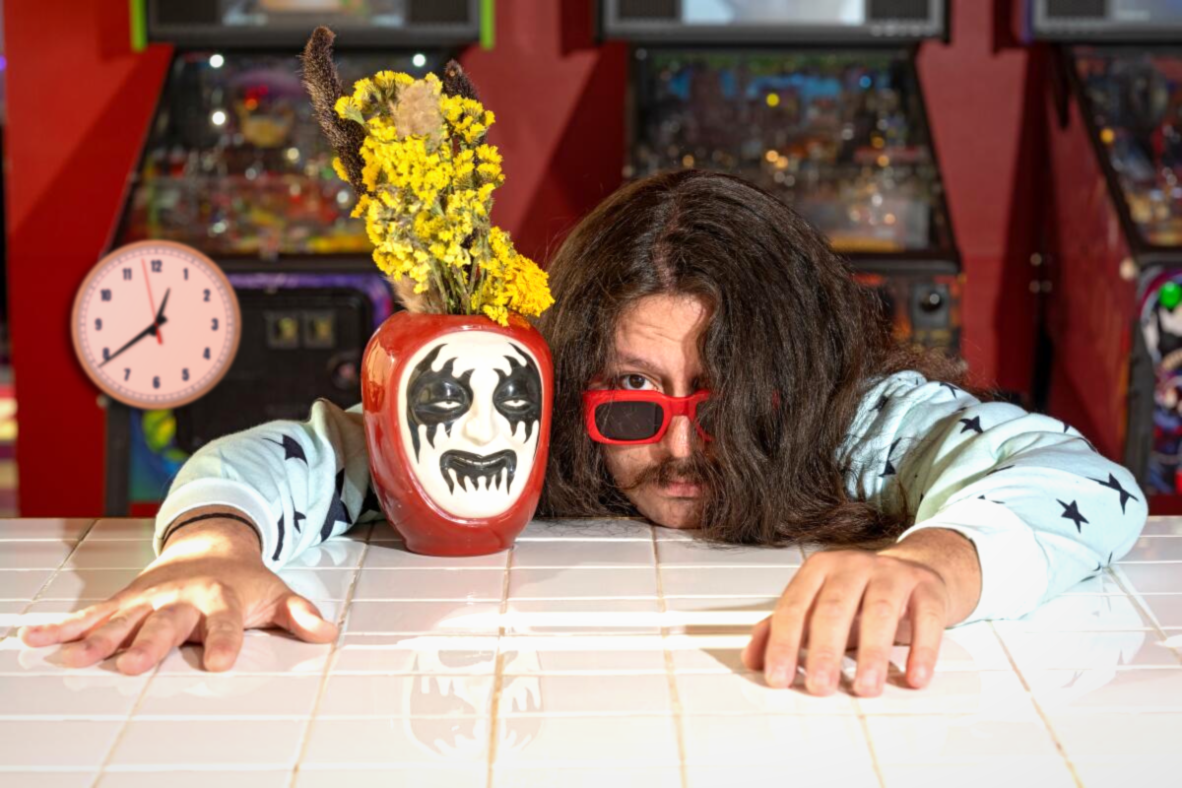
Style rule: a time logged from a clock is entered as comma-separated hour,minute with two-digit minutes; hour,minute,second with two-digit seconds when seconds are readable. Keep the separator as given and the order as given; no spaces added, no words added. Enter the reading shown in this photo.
12,38,58
